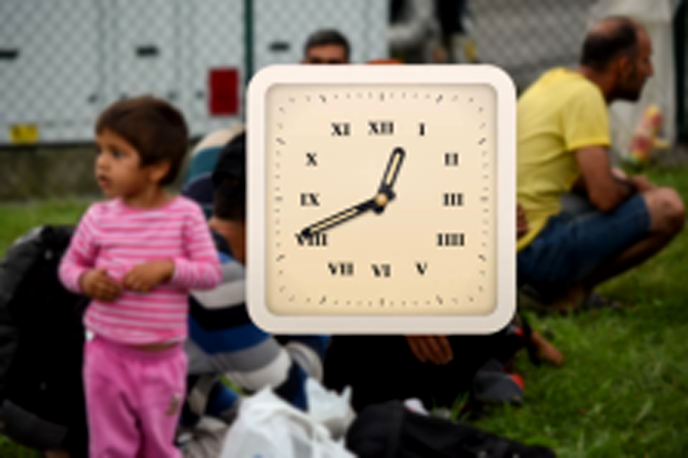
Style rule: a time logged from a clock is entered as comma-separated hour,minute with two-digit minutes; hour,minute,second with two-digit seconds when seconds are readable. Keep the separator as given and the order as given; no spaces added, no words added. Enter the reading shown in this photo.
12,41
